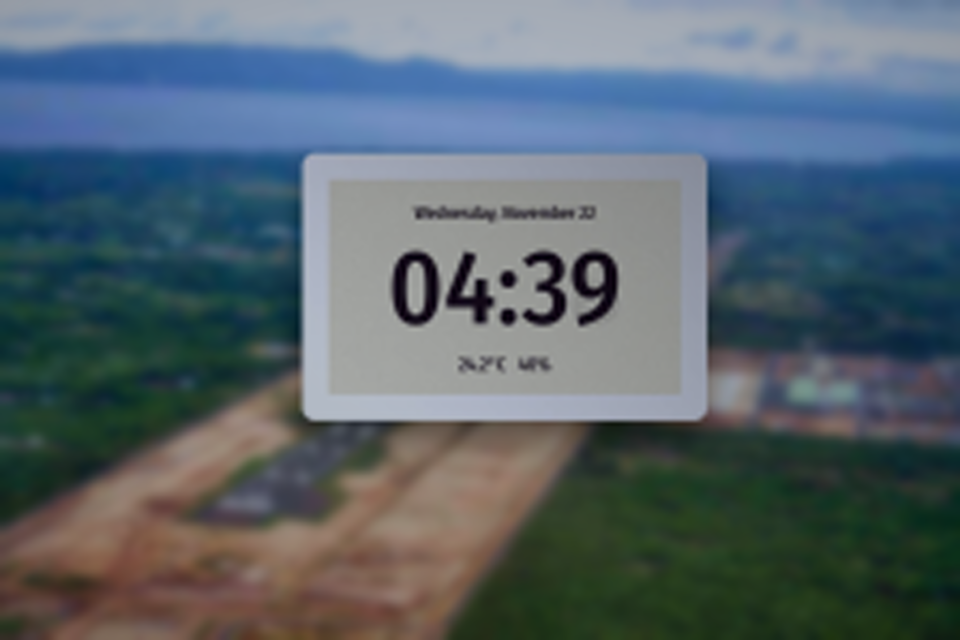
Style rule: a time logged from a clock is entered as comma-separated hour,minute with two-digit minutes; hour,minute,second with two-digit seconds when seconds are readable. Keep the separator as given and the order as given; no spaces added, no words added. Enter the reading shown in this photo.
4,39
